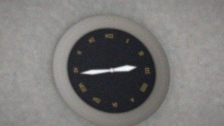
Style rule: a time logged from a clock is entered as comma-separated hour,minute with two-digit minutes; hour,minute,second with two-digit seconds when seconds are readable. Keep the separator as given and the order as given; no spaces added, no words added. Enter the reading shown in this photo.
2,44
